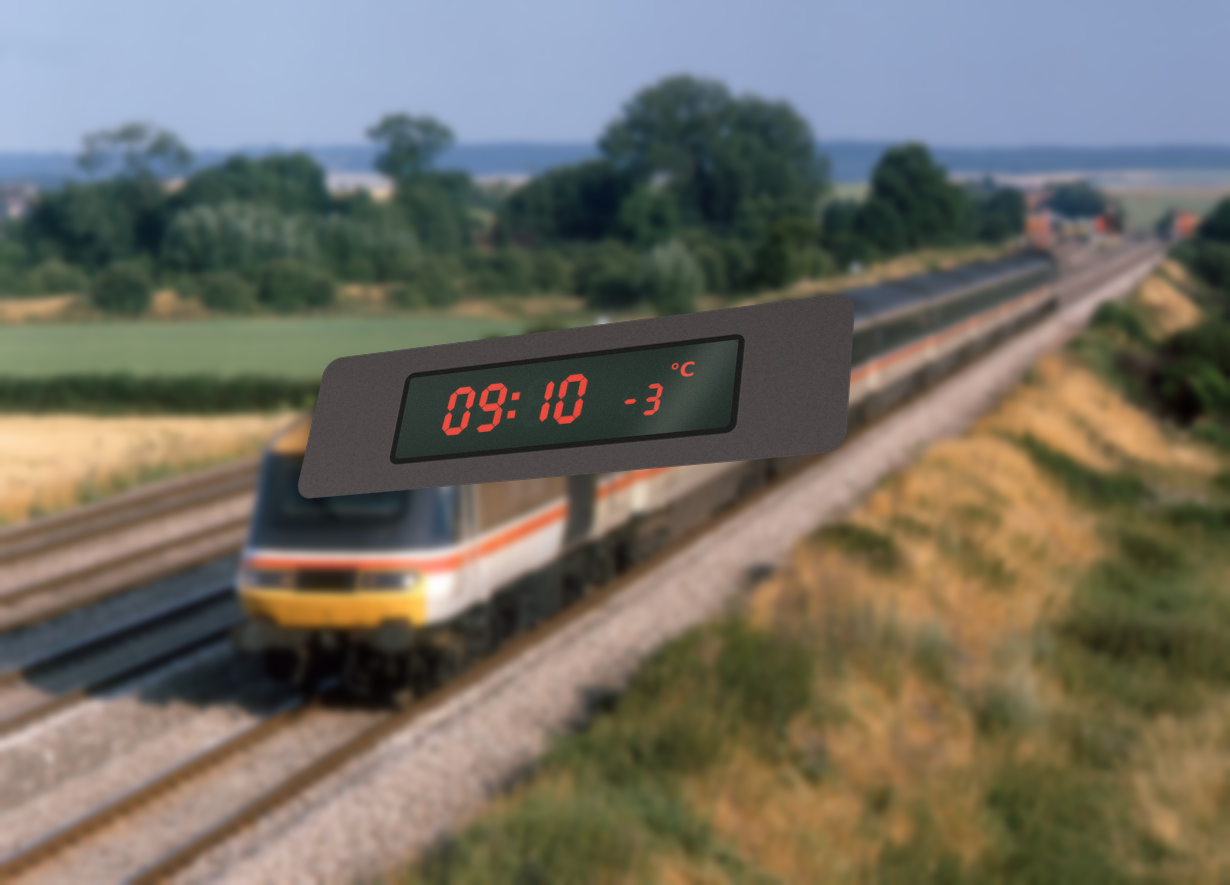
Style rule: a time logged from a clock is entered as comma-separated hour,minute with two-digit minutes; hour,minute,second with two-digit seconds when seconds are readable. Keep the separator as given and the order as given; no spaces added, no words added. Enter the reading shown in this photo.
9,10
